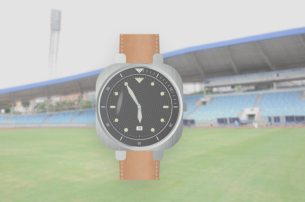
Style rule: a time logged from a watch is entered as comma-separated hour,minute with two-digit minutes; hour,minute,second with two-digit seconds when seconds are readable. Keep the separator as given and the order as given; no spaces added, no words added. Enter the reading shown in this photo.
5,55
